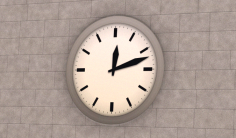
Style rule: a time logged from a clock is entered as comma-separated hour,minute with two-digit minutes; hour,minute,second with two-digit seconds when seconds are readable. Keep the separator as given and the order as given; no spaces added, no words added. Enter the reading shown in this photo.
12,12
